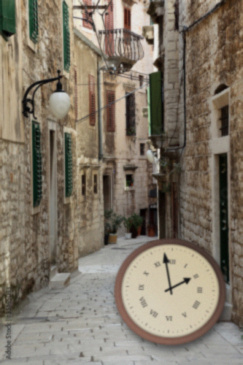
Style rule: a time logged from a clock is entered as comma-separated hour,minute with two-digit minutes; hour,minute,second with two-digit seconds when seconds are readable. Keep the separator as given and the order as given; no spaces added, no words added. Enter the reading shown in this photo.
1,58
